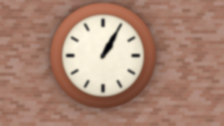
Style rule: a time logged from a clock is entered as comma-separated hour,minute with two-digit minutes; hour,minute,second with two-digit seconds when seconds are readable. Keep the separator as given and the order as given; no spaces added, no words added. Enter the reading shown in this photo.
1,05
